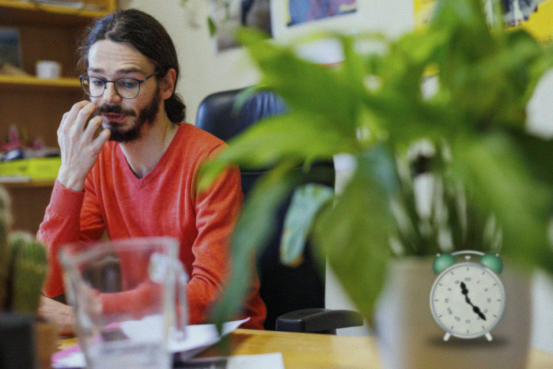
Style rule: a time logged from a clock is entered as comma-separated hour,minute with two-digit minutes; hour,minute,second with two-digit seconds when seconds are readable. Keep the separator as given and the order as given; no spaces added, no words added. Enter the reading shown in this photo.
11,23
